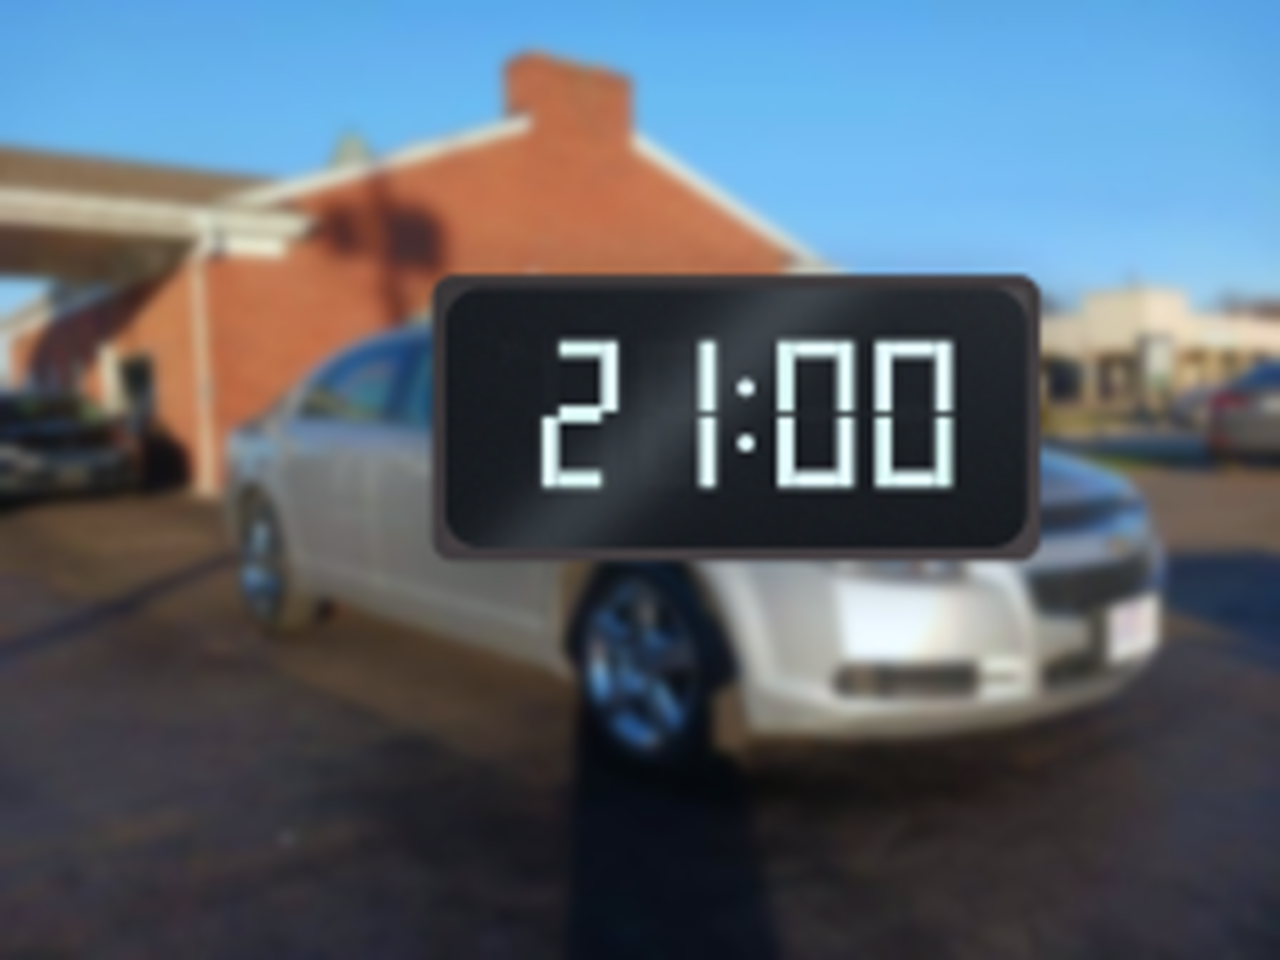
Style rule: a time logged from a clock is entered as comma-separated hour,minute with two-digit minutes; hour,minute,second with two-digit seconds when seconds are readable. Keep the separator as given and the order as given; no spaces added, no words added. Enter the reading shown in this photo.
21,00
